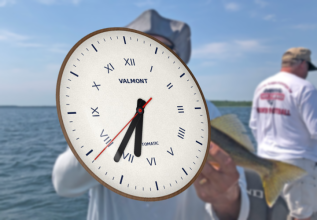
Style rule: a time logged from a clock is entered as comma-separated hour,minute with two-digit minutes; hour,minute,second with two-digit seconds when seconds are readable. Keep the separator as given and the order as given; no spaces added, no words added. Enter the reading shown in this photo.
6,36,39
